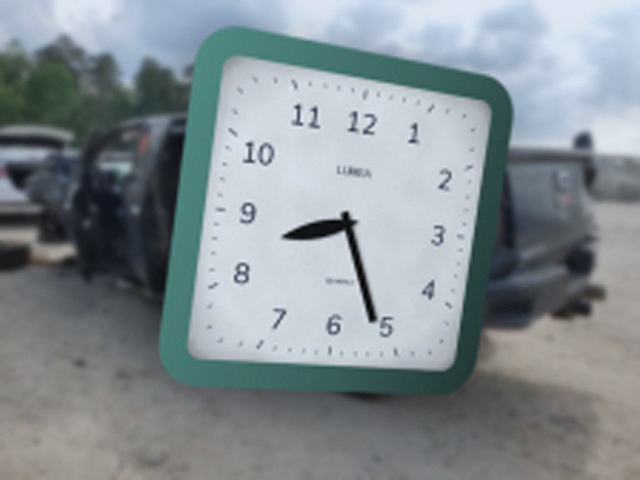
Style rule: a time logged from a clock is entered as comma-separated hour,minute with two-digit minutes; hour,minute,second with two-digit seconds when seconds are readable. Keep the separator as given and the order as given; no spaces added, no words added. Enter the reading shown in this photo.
8,26
